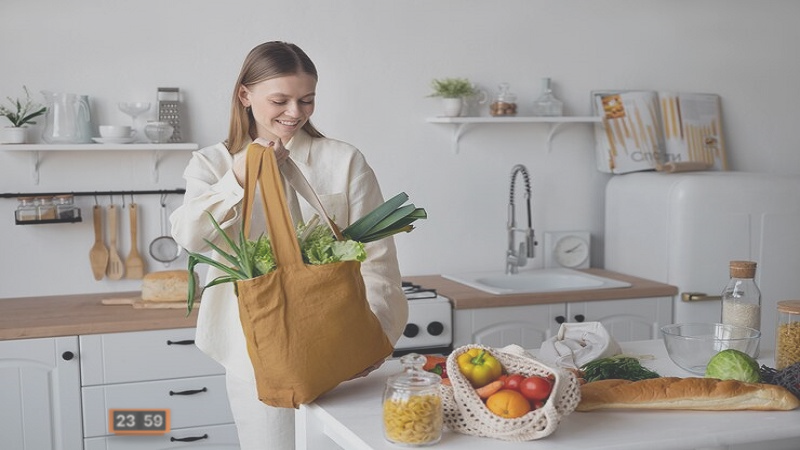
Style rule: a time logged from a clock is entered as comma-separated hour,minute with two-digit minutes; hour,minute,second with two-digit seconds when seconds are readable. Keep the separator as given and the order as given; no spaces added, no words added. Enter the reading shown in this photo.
23,59
